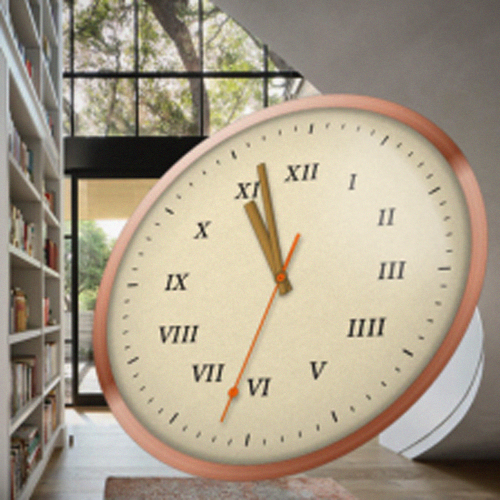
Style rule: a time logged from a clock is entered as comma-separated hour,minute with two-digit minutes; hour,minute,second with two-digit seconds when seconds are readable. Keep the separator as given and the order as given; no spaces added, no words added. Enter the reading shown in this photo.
10,56,32
